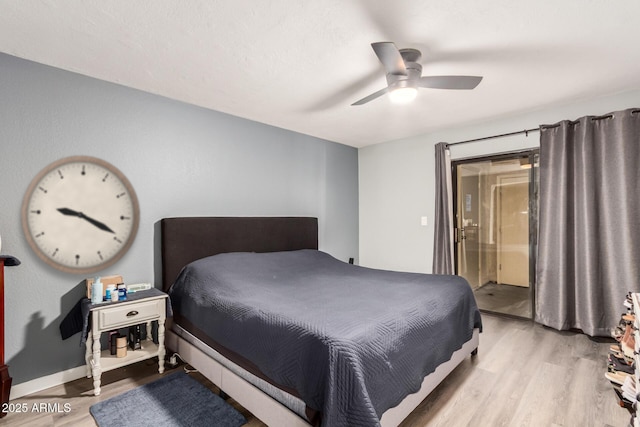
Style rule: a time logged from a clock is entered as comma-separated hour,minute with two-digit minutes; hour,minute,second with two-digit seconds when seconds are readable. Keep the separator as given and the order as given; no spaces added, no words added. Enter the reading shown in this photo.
9,19
